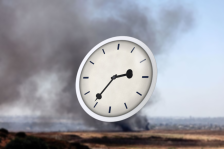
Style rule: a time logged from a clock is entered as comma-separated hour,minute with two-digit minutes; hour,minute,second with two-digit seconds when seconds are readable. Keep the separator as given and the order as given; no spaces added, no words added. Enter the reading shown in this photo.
2,36
